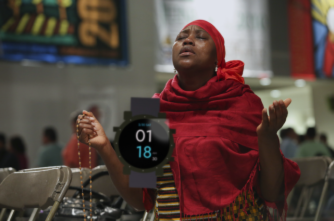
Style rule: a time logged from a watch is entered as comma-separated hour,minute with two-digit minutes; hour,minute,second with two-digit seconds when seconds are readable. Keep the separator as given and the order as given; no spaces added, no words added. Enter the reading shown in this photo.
1,18
